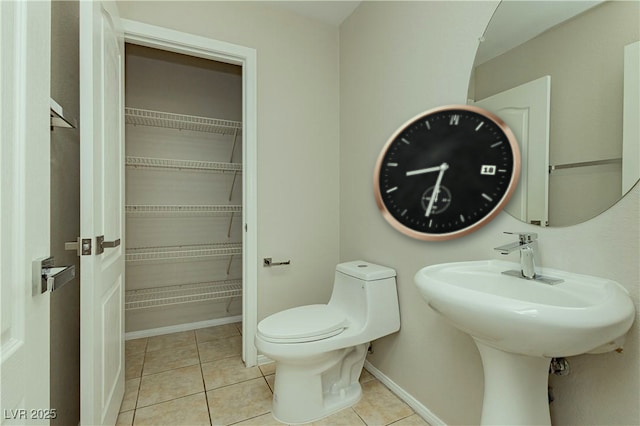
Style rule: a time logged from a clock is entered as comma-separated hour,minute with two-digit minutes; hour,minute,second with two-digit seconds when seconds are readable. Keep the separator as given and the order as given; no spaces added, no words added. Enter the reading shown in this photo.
8,31
